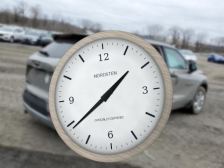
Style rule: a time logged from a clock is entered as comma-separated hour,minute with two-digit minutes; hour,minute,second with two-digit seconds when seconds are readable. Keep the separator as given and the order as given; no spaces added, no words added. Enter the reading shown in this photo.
1,39
